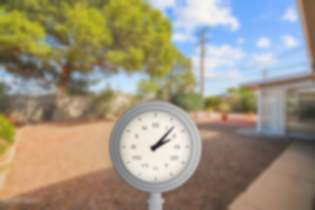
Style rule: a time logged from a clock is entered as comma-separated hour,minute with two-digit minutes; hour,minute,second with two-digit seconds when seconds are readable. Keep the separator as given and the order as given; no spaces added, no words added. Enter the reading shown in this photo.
2,07
